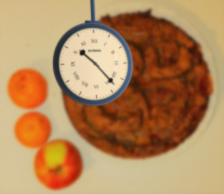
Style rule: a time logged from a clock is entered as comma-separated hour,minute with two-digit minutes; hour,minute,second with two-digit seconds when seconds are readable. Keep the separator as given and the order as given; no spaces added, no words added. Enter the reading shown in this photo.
10,23
